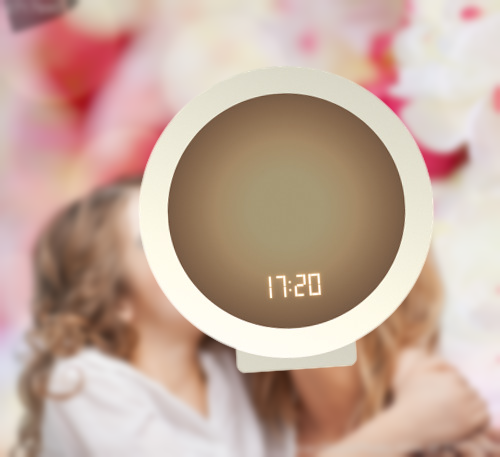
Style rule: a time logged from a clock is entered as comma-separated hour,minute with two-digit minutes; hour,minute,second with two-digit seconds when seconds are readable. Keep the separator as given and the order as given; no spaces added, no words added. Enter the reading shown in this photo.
17,20
